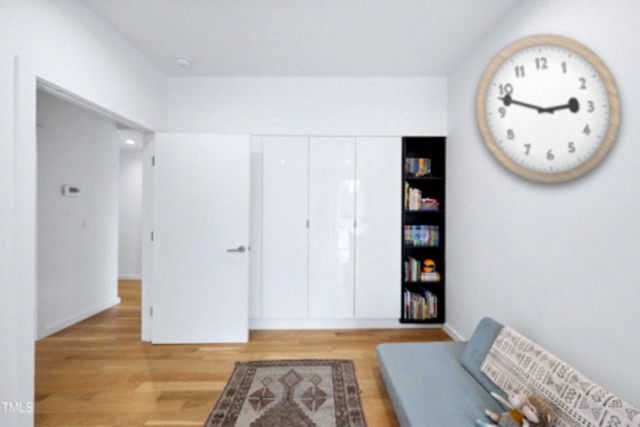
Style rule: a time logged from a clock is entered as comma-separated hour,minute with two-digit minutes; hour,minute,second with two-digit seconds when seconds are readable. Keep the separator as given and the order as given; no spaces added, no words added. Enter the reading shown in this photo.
2,48
